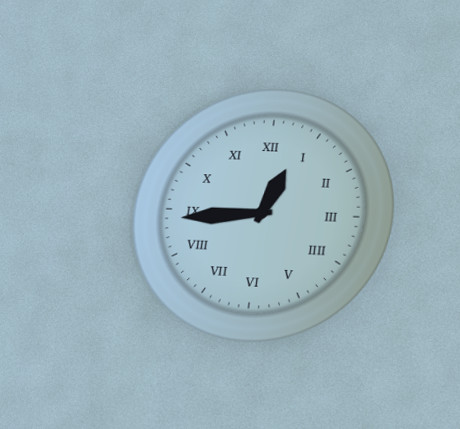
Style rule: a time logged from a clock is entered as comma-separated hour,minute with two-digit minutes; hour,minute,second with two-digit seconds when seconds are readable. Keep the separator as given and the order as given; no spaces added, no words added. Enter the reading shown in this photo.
12,44
